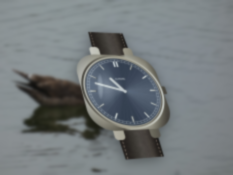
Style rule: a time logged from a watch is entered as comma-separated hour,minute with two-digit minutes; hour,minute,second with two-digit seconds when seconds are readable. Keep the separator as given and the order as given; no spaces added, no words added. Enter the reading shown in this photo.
10,48
